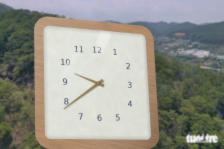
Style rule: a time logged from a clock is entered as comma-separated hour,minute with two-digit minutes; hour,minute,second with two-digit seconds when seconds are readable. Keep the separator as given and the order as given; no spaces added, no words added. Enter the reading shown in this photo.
9,39
